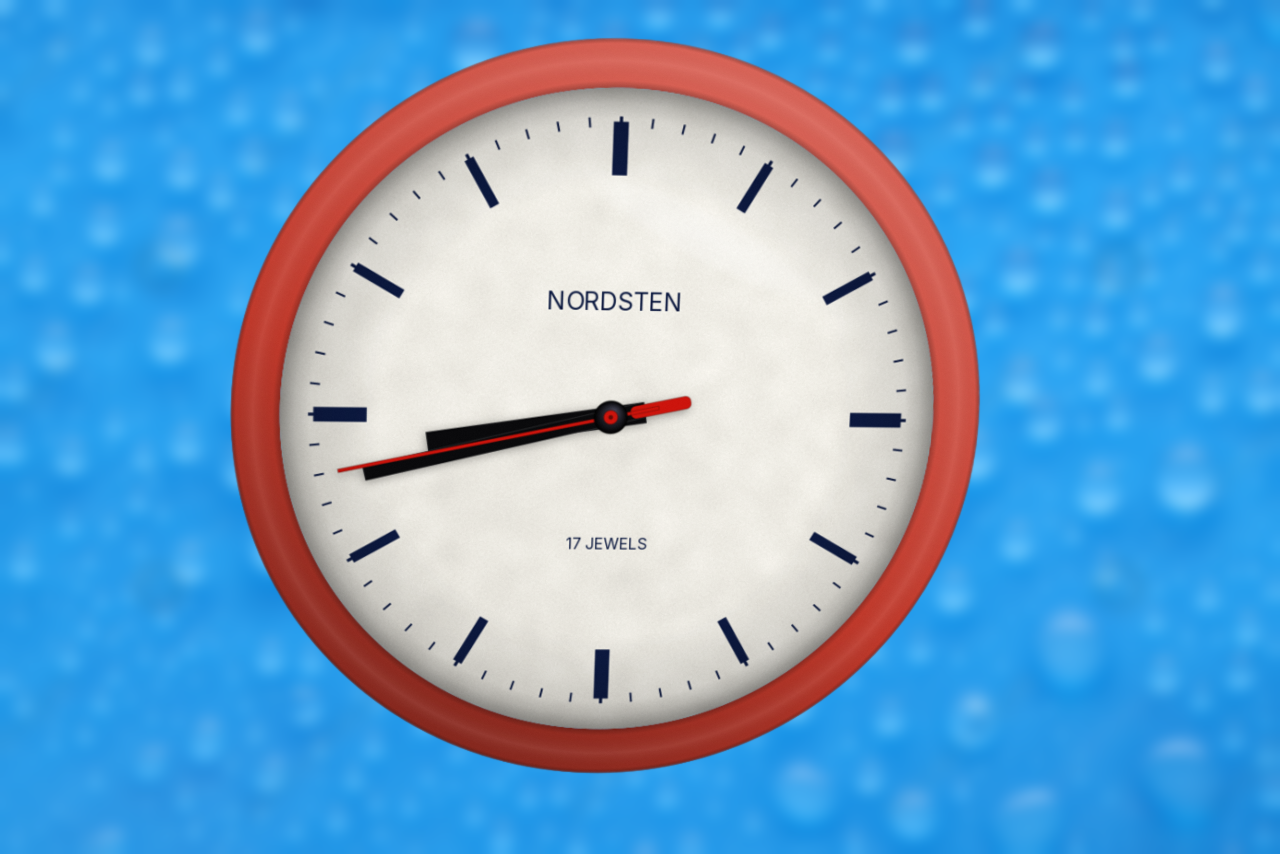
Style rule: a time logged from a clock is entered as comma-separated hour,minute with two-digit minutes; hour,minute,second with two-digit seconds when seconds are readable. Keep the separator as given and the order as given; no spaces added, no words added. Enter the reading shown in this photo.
8,42,43
